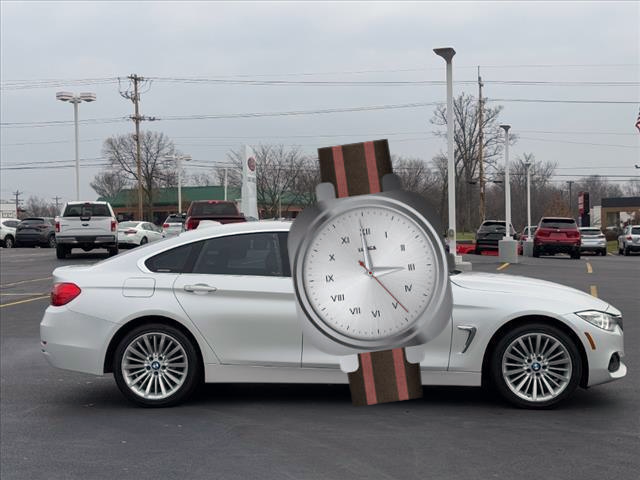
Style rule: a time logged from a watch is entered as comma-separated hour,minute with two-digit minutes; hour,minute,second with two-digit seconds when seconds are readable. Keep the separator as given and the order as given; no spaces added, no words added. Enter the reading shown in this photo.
2,59,24
